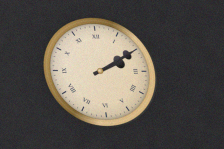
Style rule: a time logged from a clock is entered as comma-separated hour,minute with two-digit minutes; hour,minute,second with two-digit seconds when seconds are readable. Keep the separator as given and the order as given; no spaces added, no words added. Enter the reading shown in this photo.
2,10
